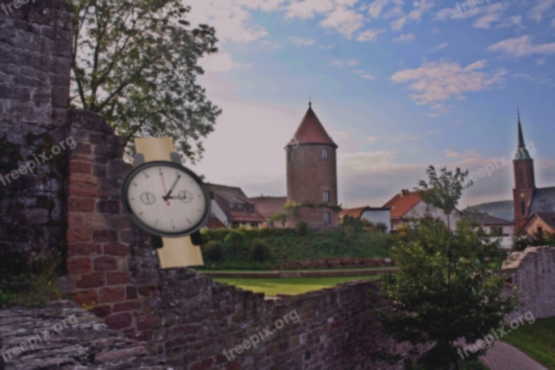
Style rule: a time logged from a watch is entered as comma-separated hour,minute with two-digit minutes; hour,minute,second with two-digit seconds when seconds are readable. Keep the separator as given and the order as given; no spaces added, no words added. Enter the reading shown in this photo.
3,06
